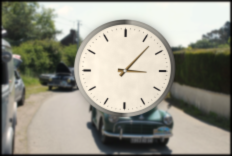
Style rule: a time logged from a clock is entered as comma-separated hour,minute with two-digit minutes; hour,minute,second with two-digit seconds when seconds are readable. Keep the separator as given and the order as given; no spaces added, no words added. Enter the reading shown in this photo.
3,07
